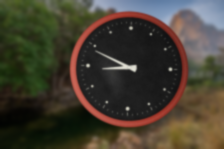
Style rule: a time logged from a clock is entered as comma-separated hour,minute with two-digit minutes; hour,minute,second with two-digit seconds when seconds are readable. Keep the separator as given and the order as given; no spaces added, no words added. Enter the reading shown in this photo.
8,49
